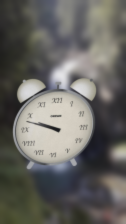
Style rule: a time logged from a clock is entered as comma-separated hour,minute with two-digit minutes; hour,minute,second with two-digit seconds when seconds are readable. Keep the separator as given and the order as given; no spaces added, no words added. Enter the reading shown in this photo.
9,48
